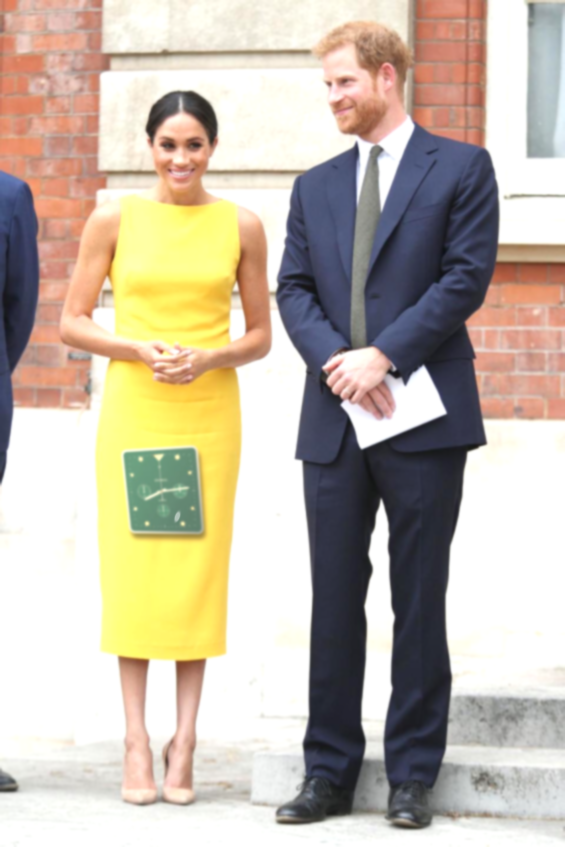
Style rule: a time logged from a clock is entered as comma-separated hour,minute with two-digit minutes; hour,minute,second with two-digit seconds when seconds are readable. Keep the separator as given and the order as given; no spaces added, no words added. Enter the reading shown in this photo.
8,14
